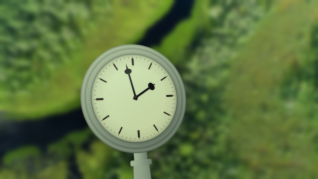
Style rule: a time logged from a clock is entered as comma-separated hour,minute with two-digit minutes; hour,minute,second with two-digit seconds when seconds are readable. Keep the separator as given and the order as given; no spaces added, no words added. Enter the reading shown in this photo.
1,58
